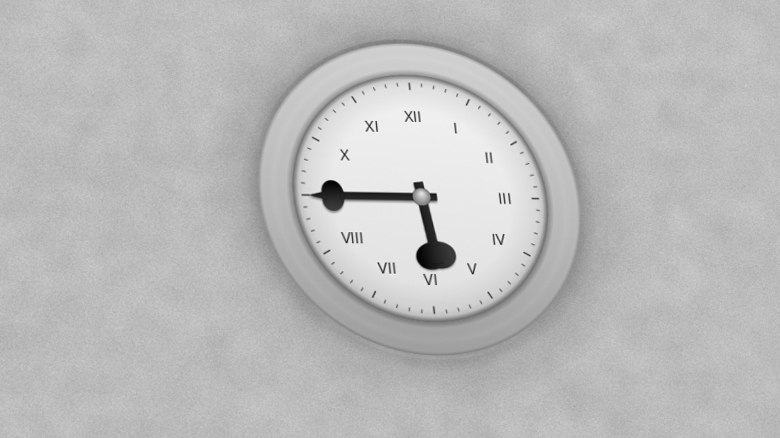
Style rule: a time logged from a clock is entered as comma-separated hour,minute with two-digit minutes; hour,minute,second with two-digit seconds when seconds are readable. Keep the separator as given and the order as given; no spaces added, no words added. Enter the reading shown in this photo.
5,45
